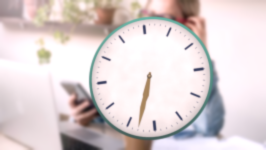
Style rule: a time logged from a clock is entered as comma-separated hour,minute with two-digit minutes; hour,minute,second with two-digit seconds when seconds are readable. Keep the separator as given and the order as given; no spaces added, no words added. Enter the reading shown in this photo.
6,33
